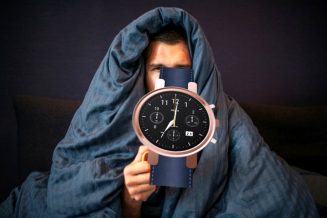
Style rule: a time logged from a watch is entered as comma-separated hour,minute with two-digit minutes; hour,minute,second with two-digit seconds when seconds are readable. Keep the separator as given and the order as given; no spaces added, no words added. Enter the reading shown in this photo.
7,01
